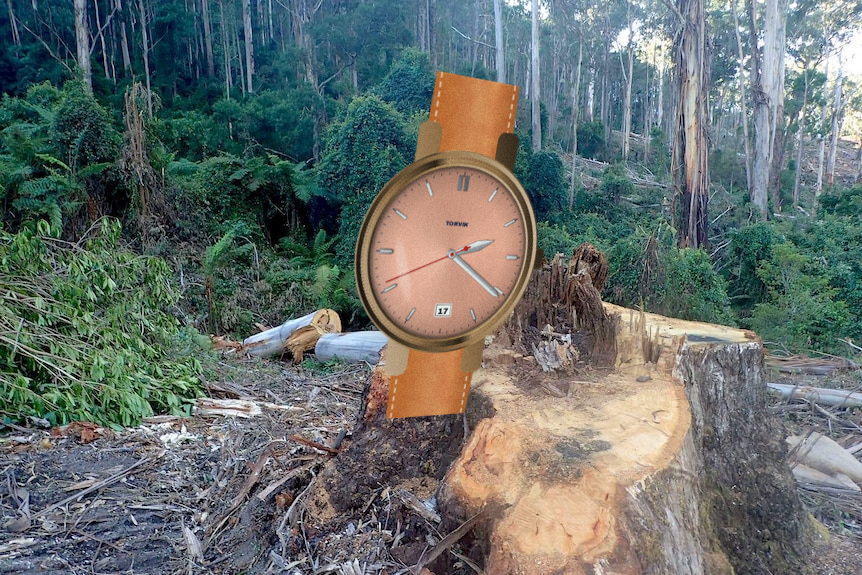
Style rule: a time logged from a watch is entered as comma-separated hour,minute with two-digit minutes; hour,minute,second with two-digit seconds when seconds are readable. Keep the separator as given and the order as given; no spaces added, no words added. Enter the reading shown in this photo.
2,20,41
